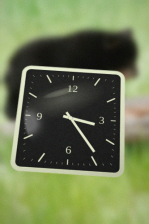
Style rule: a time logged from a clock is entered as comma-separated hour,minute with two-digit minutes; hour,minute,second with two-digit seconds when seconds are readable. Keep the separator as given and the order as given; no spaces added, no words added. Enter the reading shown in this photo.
3,24
